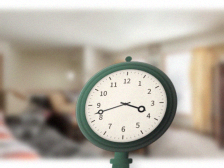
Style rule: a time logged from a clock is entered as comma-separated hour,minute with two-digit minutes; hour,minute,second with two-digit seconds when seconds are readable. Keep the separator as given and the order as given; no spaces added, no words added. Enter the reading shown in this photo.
3,42
